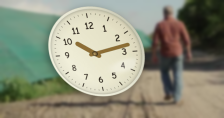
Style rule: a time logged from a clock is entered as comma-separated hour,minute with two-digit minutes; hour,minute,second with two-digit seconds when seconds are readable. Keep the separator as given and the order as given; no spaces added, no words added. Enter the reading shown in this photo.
10,13
